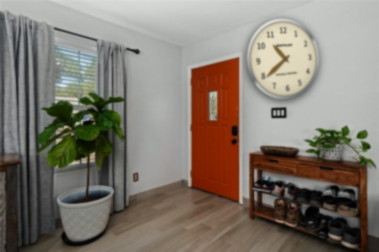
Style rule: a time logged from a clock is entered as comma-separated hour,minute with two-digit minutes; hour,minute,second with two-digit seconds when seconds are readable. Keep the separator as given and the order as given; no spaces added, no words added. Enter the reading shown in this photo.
10,39
